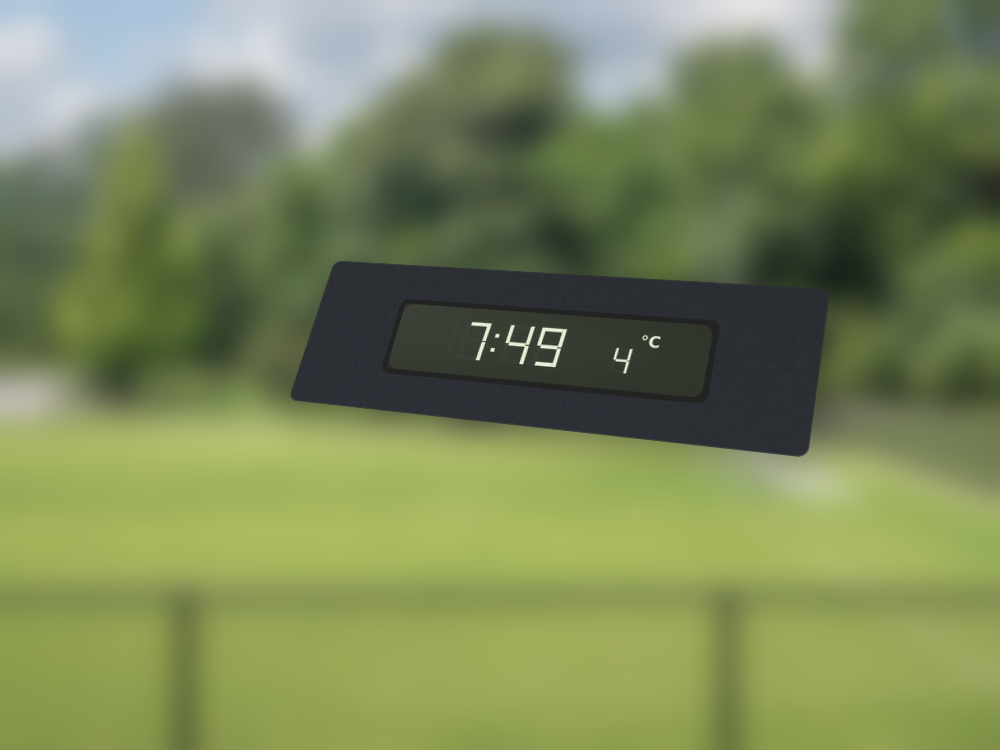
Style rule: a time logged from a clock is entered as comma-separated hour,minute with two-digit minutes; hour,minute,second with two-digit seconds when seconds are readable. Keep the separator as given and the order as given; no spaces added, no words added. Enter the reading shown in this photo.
7,49
